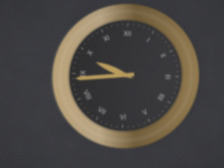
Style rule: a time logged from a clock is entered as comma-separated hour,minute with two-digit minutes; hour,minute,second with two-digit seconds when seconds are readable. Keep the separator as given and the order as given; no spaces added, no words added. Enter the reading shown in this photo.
9,44
